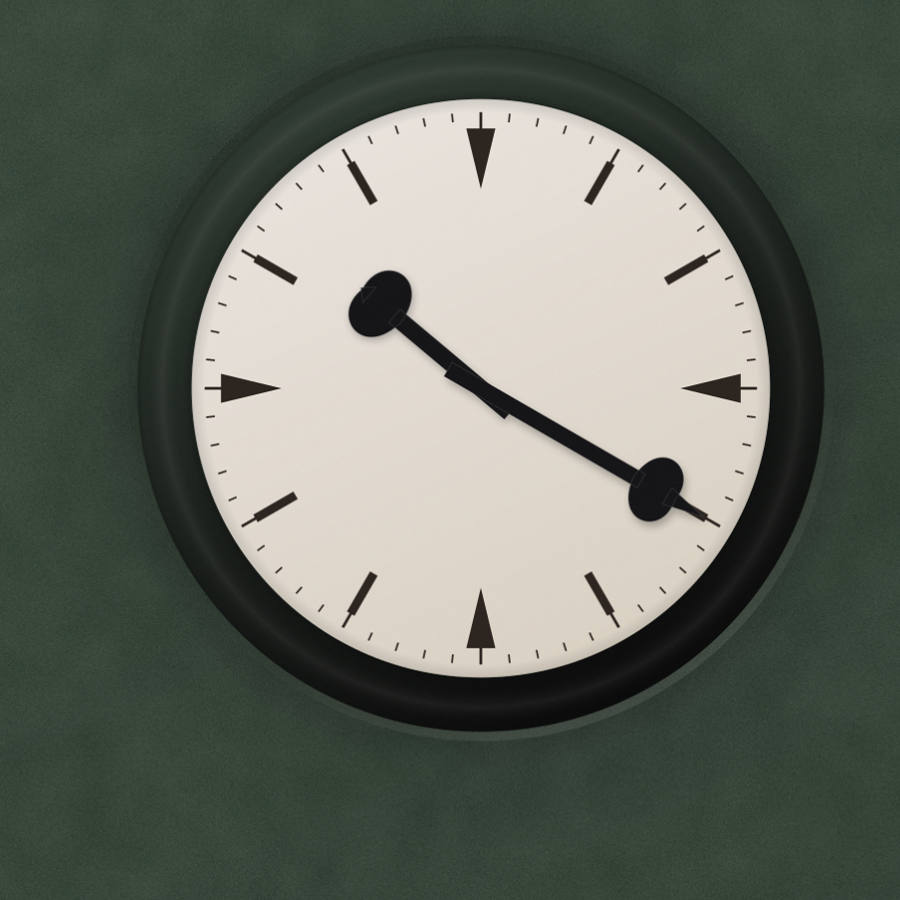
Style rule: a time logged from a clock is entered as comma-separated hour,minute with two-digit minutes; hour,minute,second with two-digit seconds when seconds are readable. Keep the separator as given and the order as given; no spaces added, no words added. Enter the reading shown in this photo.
10,20
